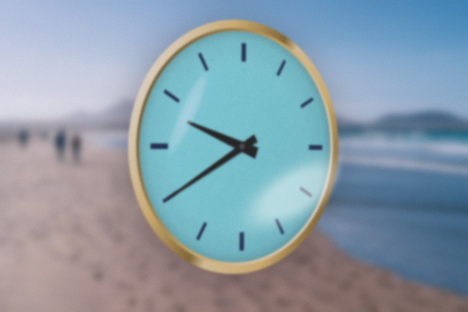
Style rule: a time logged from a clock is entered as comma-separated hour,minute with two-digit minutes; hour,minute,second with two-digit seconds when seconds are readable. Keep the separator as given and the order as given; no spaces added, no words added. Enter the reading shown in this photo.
9,40
